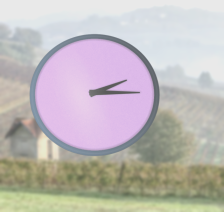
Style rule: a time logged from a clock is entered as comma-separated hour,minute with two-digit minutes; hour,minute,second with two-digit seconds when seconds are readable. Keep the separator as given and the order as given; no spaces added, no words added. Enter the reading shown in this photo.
2,15
